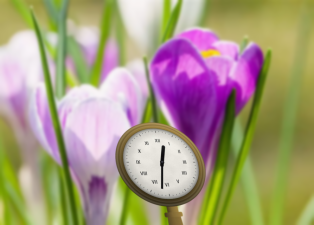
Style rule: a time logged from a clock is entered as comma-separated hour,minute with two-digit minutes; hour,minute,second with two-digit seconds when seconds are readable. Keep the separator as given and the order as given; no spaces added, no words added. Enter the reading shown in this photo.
12,32
